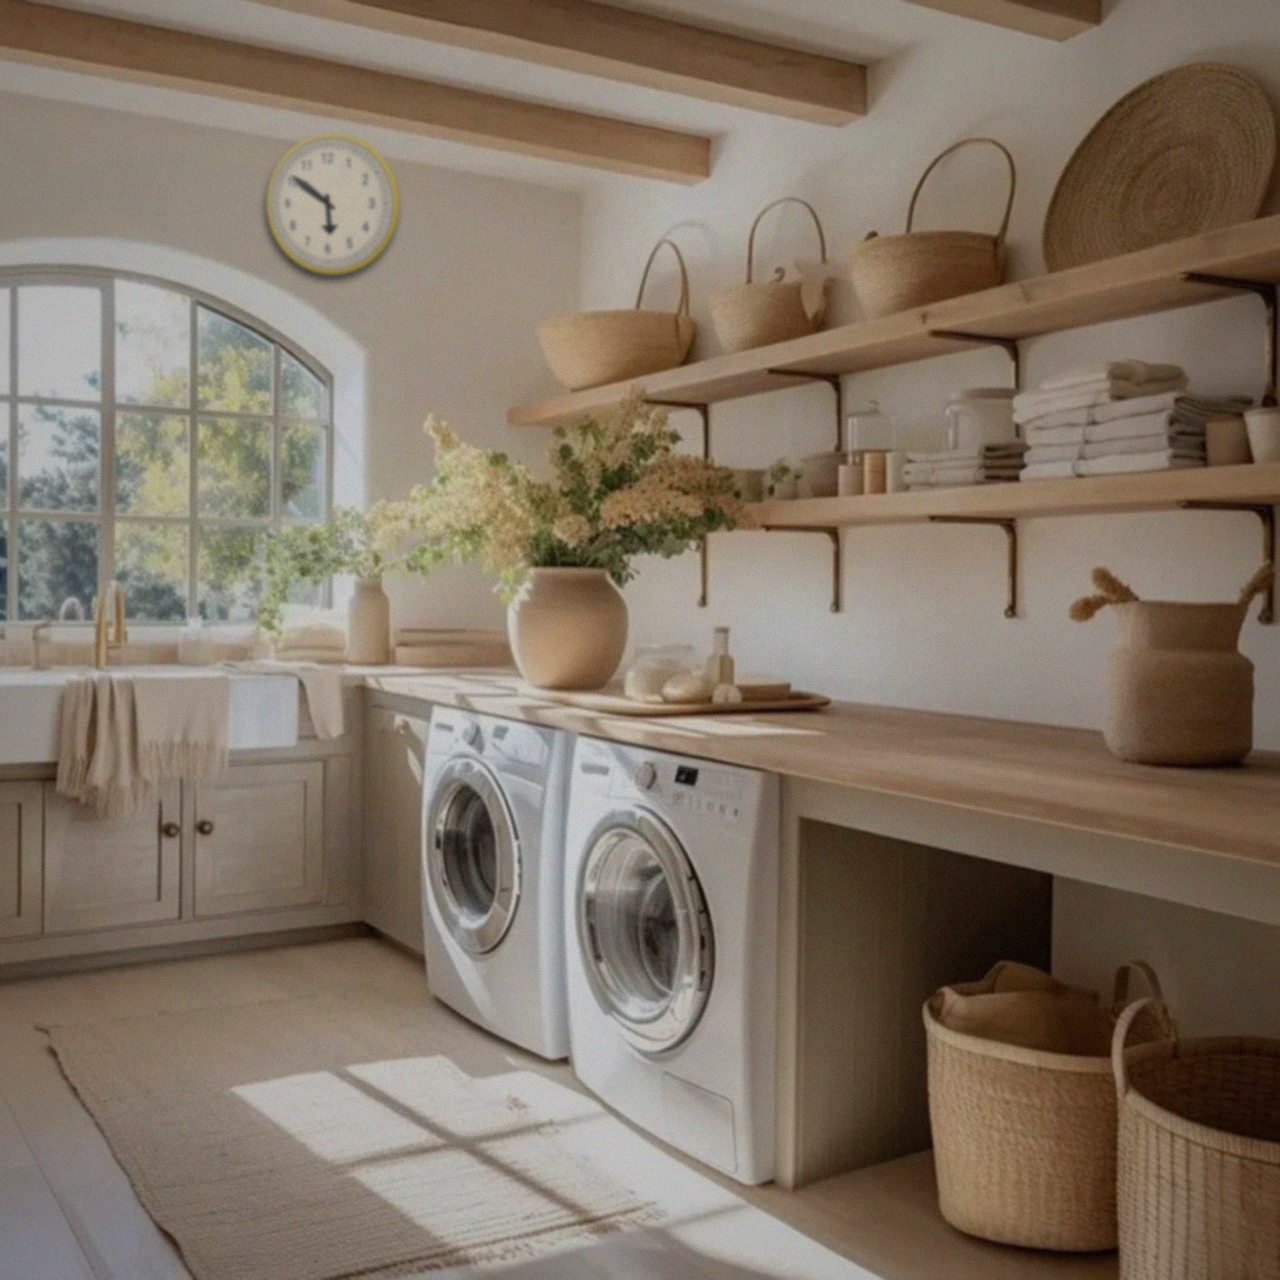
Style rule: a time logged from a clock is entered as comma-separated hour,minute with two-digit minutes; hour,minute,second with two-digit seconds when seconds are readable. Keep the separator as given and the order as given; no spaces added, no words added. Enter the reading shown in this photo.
5,51
